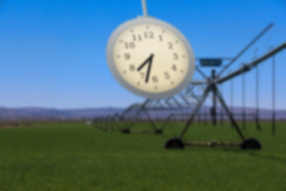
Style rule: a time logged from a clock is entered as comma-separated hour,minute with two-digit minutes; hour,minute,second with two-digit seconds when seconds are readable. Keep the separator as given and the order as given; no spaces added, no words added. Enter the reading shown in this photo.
7,33
